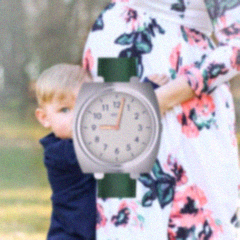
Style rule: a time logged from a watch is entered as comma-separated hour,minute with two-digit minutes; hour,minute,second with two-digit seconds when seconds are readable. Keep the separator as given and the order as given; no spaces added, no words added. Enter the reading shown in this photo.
9,02
